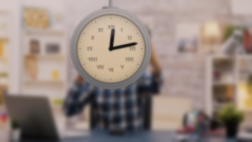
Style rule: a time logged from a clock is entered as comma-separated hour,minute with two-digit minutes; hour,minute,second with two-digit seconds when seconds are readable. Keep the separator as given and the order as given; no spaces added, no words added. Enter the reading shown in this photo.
12,13
